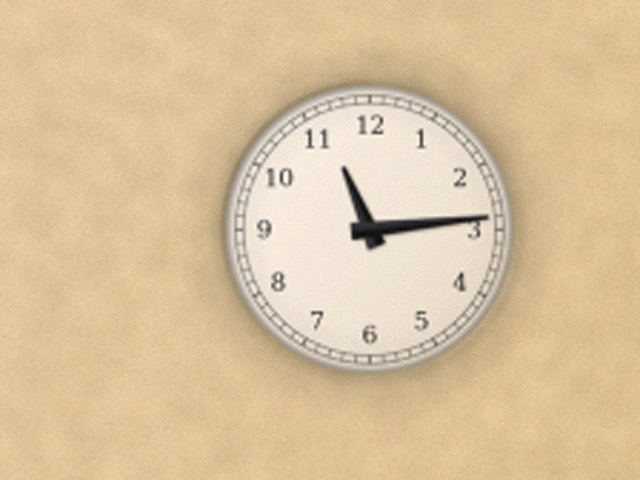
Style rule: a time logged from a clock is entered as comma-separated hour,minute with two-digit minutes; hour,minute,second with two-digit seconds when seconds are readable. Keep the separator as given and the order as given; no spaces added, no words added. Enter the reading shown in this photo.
11,14
